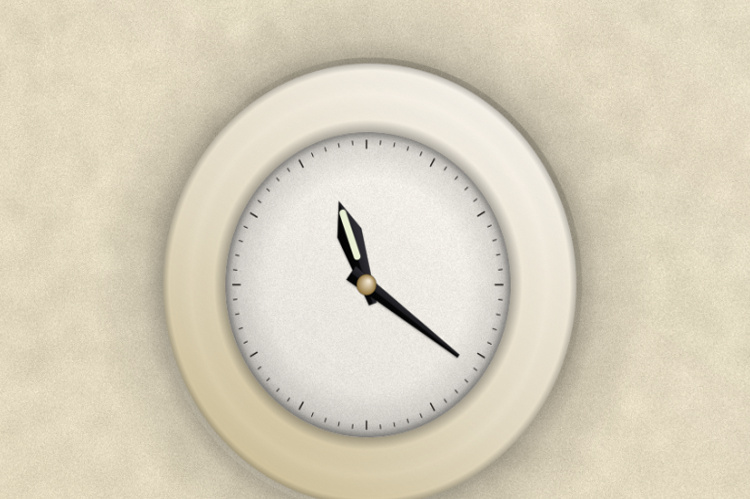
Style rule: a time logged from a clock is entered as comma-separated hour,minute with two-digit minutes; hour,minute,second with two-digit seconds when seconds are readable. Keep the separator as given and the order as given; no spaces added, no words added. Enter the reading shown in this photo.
11,21
